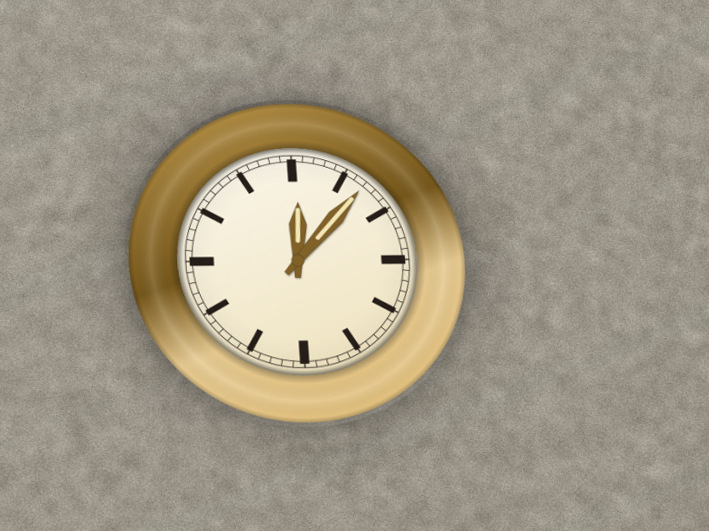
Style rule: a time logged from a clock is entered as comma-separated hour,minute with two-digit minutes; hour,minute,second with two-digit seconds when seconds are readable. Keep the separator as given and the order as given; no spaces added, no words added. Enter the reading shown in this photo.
12,07
